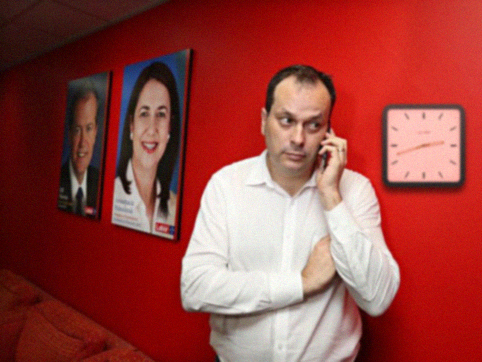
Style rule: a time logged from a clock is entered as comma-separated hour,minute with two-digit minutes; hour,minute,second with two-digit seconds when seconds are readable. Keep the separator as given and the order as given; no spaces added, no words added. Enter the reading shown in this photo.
2,42
